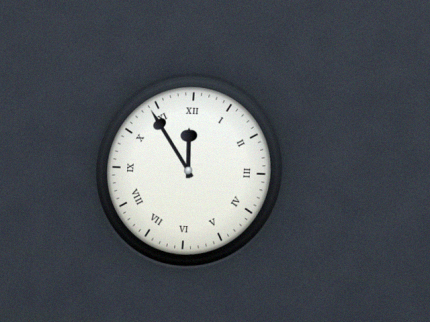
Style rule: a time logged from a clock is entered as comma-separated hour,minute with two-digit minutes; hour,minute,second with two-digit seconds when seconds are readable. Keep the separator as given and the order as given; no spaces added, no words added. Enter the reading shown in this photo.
11,54
